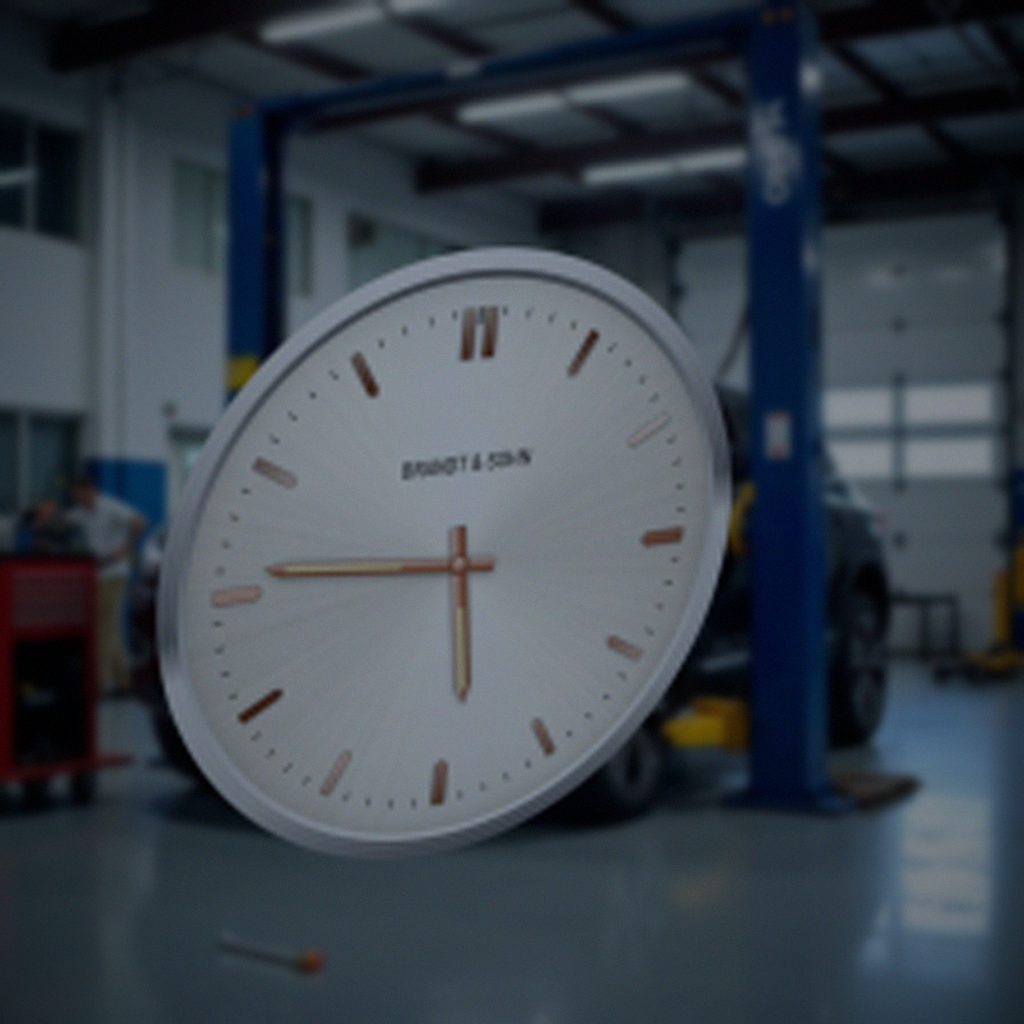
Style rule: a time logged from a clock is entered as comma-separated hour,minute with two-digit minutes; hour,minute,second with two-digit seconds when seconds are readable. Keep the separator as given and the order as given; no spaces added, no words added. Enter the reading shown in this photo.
5,46
